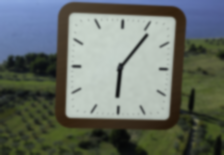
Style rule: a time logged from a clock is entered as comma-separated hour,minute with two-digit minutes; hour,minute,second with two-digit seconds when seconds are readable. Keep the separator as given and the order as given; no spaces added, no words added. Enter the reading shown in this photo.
6,06
